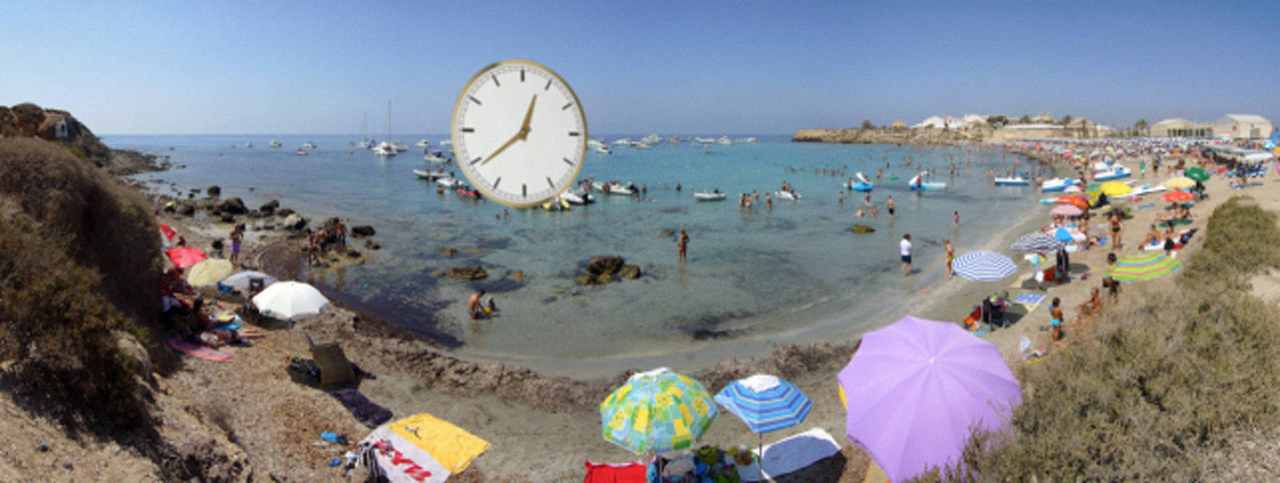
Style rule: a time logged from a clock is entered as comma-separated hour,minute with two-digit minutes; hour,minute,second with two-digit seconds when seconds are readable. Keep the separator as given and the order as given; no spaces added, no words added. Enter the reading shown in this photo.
12,39
